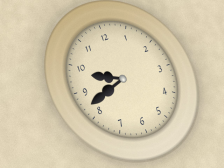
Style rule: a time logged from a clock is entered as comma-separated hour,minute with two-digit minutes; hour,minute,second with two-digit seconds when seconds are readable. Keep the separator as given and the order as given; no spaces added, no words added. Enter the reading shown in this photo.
9,42
